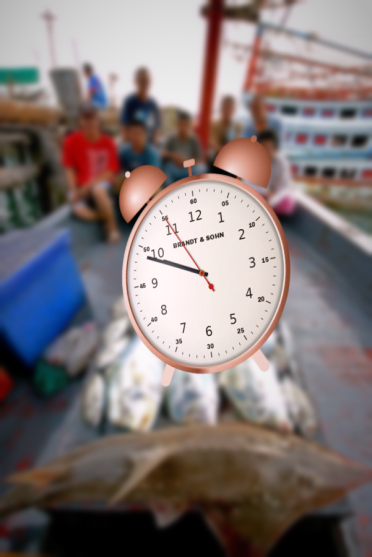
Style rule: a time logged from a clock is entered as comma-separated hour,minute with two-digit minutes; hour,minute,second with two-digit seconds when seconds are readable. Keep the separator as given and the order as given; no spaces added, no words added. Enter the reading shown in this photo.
9,48,55
